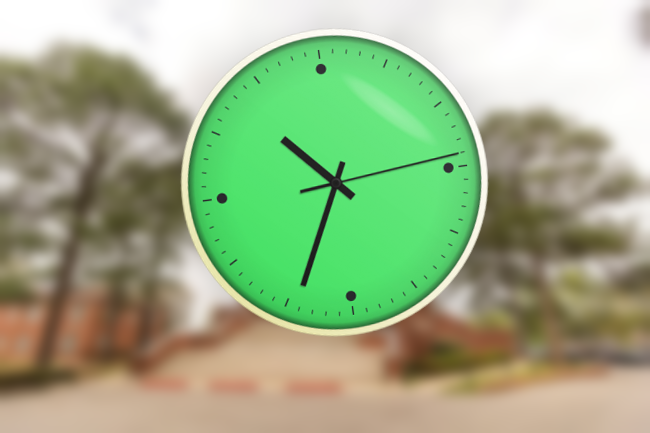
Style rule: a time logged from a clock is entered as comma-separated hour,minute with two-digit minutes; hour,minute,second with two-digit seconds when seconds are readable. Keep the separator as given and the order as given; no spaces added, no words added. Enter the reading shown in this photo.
10,34,14
